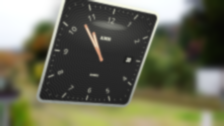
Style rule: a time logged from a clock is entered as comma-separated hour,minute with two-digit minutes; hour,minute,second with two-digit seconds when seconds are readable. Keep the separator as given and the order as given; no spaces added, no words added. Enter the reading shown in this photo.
10,53
